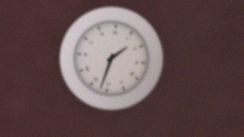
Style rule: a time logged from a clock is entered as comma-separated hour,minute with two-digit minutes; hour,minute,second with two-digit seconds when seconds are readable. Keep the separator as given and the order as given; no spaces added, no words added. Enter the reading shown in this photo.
1,32
